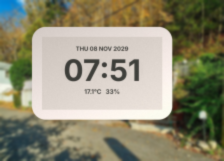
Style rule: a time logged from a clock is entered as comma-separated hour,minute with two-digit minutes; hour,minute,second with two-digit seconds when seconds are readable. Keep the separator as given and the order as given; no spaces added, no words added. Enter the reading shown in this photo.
7,51
